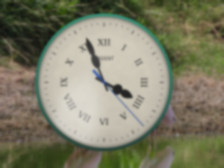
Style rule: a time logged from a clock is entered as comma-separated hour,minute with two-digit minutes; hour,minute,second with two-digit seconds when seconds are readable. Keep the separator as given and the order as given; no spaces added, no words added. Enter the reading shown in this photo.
3,56,23
